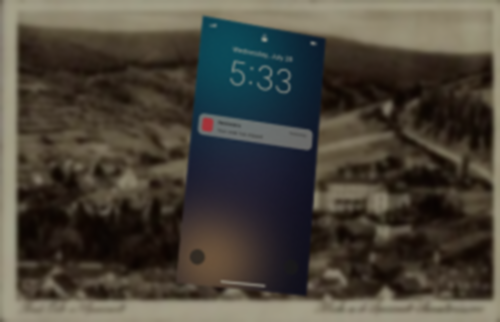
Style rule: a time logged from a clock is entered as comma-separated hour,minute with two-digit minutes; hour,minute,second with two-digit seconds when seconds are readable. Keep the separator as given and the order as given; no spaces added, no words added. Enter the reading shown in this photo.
5,33
